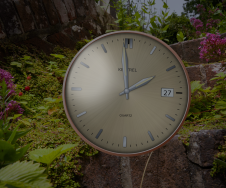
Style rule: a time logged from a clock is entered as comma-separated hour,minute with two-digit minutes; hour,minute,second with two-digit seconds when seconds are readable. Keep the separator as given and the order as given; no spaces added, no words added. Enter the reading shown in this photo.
1,59
